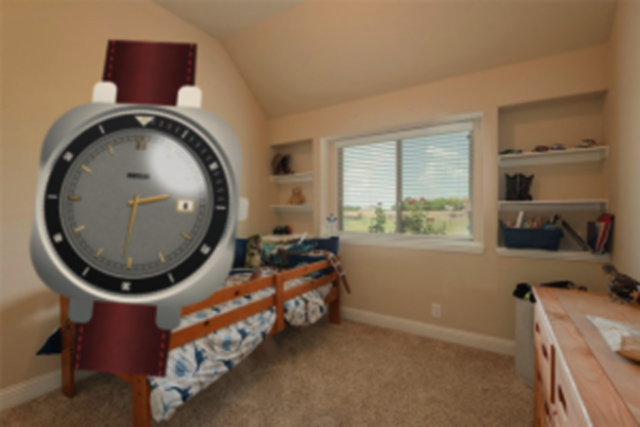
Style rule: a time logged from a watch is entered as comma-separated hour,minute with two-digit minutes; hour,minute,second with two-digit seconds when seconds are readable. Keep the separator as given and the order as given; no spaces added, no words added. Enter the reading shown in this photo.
2,31
